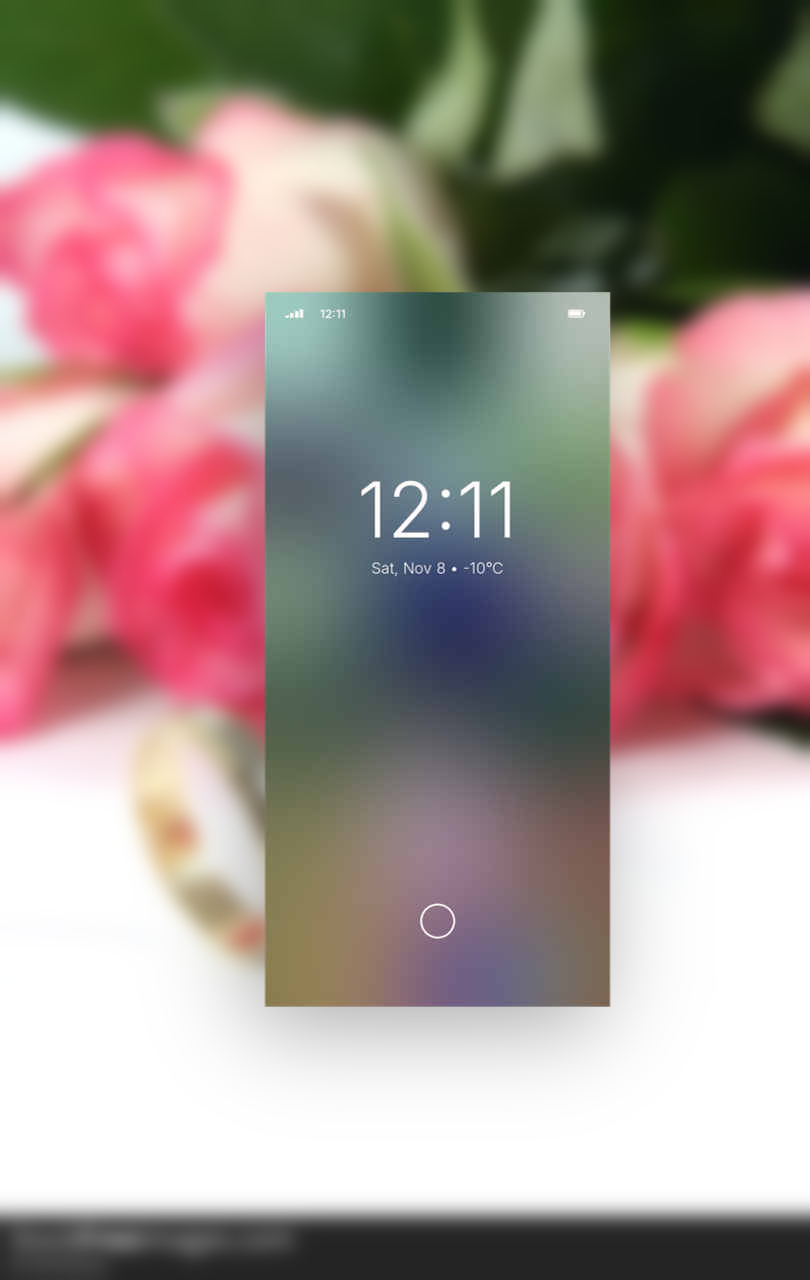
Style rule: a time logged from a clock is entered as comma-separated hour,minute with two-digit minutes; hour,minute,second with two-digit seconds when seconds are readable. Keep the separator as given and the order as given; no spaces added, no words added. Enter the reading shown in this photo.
12,11
